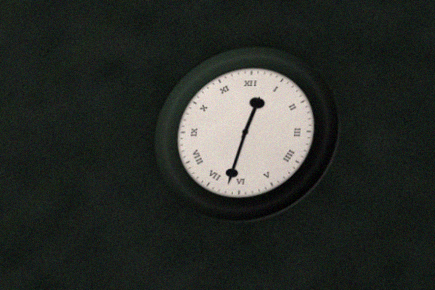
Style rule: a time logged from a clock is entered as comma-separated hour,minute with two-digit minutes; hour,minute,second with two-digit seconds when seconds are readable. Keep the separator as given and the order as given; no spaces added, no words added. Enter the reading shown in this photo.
12,32
